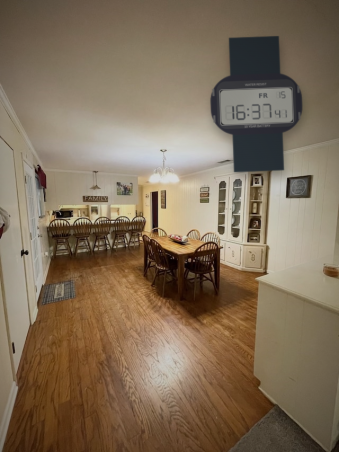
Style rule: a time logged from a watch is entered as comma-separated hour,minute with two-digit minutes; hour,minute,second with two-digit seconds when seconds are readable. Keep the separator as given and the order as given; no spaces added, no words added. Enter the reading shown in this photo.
16,37,41
